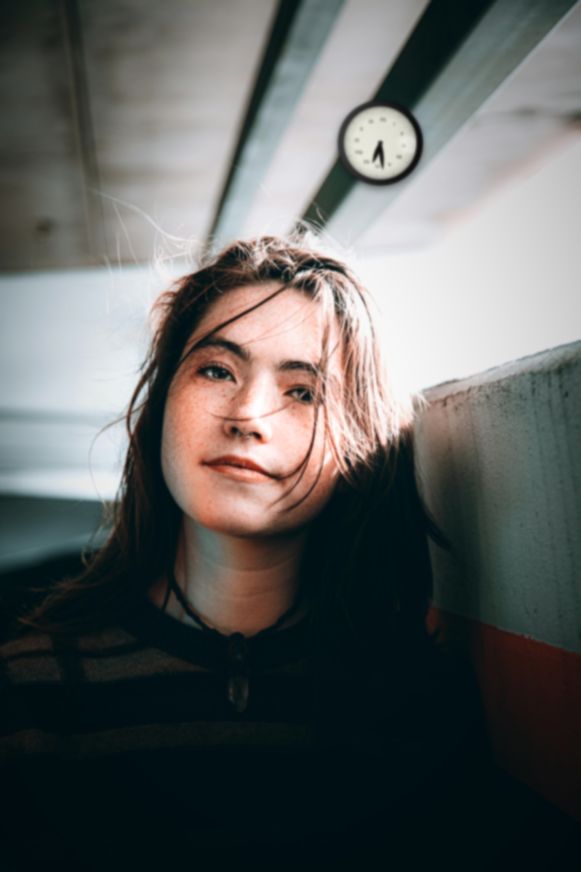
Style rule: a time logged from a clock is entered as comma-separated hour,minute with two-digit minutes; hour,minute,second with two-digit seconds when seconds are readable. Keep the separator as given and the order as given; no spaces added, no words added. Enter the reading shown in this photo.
6,28
